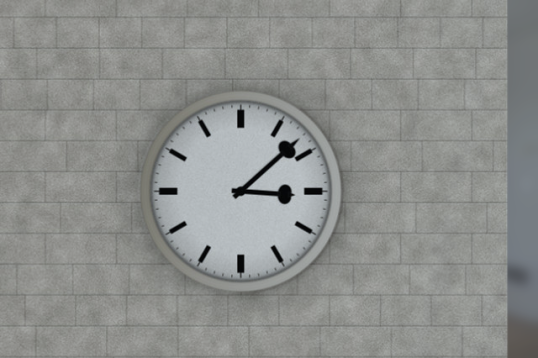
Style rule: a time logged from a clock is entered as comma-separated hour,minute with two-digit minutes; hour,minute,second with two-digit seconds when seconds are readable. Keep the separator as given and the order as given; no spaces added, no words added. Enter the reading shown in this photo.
3,08
